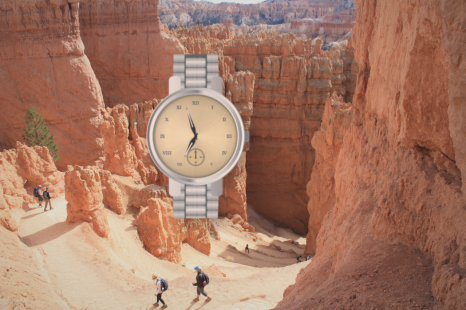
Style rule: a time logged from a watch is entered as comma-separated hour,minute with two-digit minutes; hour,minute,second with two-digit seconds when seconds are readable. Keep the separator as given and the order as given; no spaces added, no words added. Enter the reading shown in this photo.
6,57
